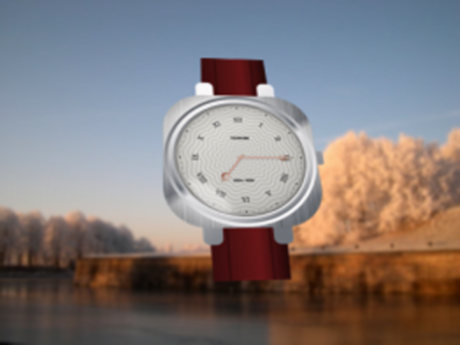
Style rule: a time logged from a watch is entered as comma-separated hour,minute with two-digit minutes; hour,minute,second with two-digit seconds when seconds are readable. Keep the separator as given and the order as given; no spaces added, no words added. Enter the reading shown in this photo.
7,15
